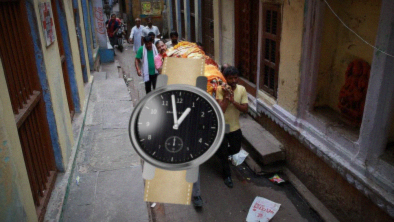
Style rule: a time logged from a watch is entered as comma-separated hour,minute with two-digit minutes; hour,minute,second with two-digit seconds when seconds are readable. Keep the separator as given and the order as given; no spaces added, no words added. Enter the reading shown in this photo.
12,58
